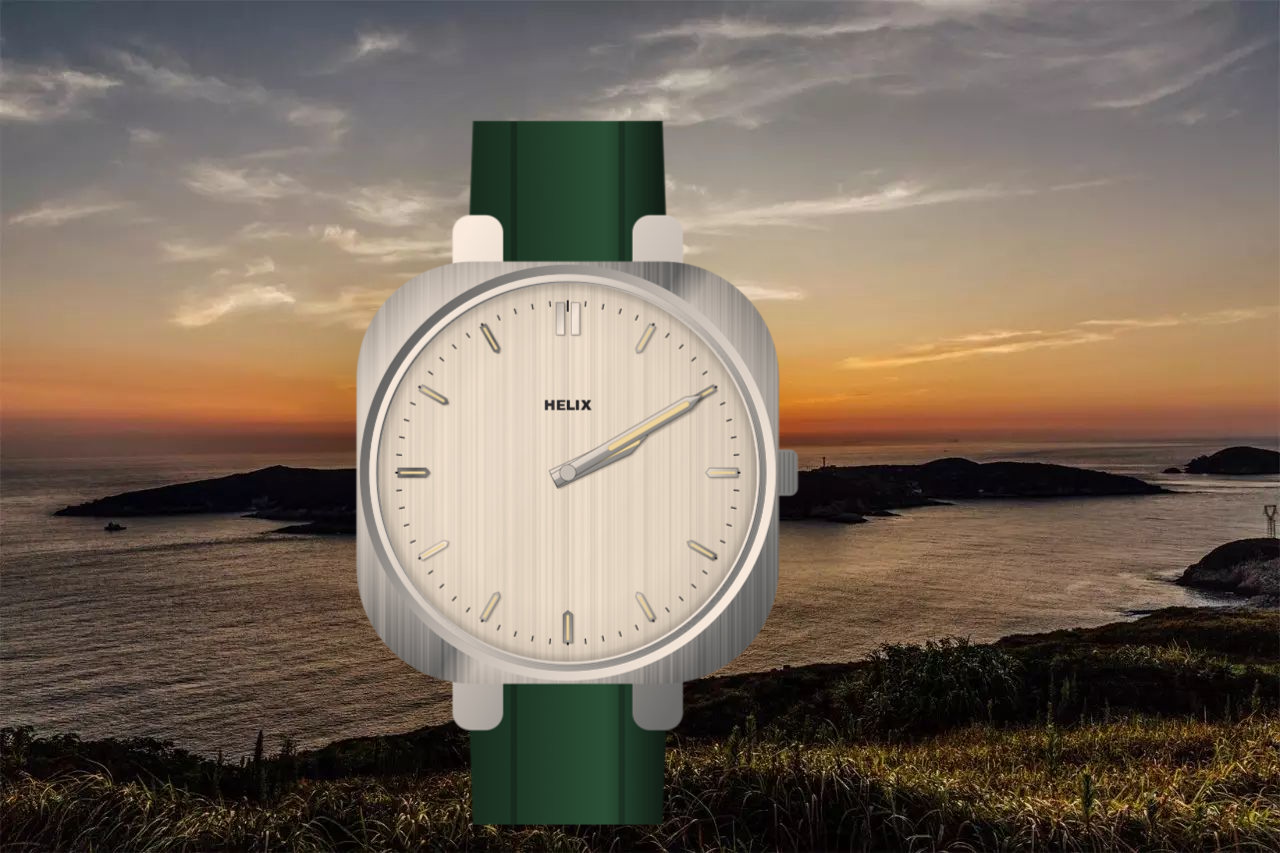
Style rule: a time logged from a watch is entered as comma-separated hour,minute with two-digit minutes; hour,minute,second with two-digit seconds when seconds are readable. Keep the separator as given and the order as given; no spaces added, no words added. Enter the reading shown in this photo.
2,10
